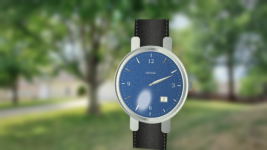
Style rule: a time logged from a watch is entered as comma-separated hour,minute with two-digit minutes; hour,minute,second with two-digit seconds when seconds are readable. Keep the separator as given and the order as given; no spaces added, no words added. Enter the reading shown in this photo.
2,11
